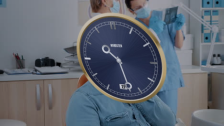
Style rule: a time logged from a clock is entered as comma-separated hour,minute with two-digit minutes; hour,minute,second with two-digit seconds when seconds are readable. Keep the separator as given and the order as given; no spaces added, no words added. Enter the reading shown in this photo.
10,28
